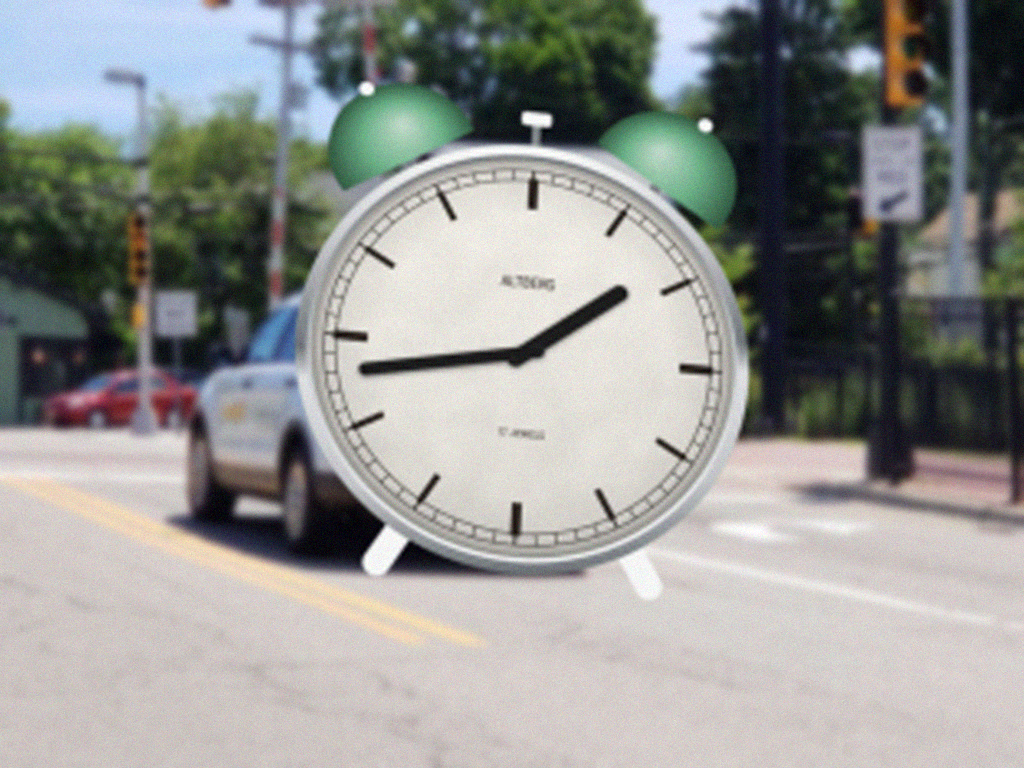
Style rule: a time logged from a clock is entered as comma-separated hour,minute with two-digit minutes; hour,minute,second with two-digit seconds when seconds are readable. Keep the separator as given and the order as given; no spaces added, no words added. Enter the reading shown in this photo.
1,43
